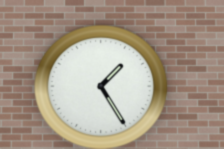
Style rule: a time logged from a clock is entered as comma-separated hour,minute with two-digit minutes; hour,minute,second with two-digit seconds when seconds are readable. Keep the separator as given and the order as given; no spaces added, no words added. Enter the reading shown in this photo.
1,25
